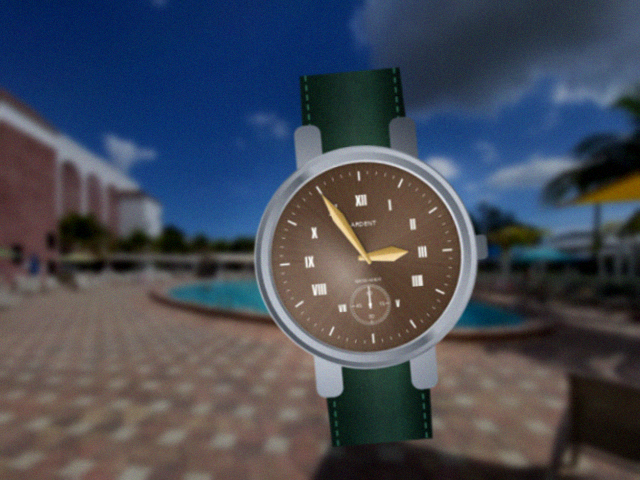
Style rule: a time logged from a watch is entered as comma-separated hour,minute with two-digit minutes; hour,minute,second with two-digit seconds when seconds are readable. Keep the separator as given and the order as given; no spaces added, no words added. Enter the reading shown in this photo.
2,55
